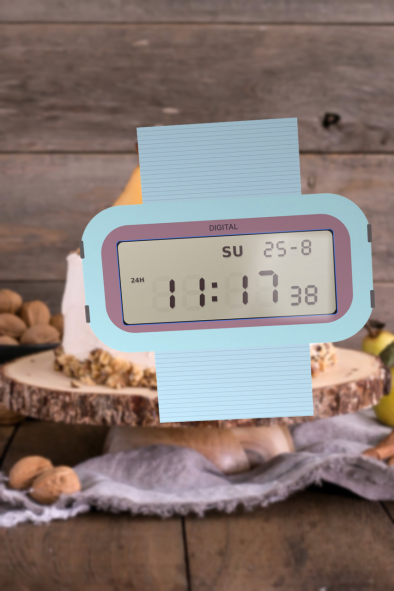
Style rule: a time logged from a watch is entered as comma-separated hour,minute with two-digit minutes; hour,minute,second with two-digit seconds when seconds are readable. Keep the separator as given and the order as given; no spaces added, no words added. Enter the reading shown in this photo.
11,17,38
